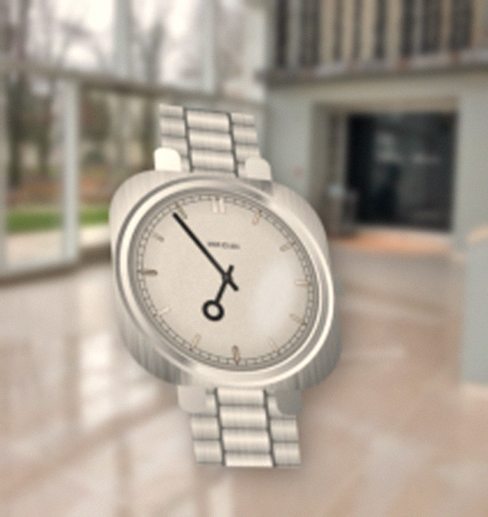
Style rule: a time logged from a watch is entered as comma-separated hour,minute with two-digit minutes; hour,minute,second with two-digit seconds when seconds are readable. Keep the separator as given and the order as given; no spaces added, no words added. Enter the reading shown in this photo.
6,54
